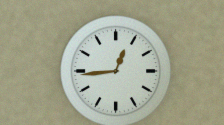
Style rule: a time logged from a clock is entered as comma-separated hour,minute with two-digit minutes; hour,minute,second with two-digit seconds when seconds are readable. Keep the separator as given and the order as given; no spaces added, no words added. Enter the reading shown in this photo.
12,44
